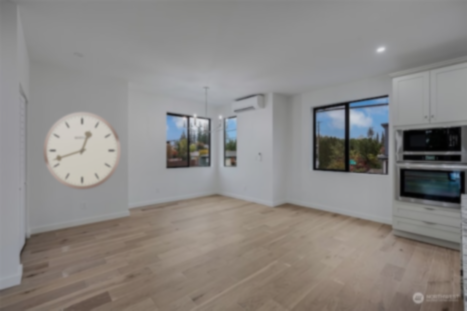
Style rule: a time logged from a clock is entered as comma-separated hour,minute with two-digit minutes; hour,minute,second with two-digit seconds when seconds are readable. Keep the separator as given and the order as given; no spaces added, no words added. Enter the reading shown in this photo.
12,42
